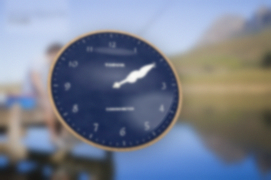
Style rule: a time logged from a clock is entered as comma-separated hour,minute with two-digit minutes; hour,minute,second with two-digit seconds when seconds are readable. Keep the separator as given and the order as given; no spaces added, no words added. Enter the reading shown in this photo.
2,10
